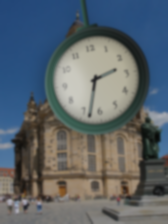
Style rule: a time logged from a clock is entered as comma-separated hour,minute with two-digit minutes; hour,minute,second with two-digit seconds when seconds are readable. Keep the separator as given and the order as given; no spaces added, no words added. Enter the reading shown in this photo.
2,33
